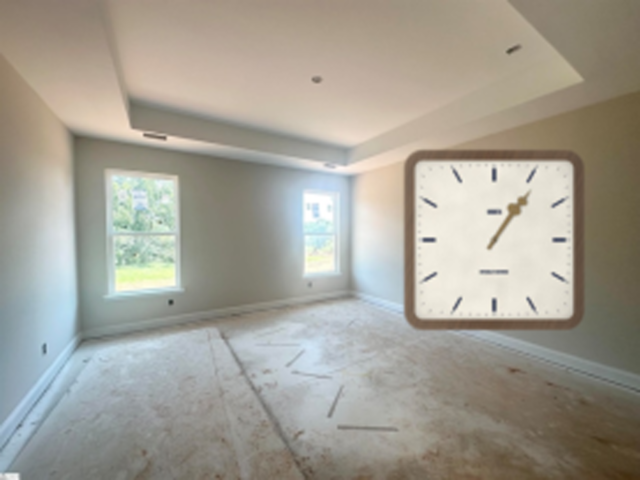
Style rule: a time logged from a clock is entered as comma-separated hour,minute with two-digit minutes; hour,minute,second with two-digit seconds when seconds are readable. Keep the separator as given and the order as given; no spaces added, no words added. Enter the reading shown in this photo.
1,06
